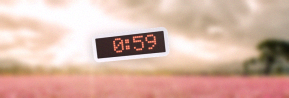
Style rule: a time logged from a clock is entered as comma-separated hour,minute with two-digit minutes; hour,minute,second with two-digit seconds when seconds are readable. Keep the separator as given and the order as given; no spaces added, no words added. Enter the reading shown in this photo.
0,59
